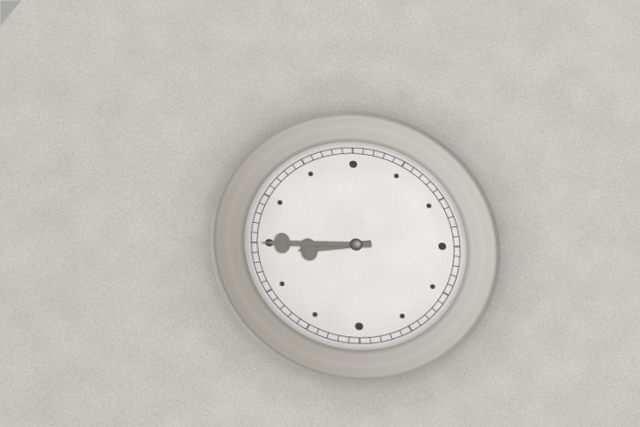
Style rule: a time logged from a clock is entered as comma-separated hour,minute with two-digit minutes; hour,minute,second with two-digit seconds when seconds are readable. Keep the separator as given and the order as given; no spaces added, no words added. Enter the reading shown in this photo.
8,45
